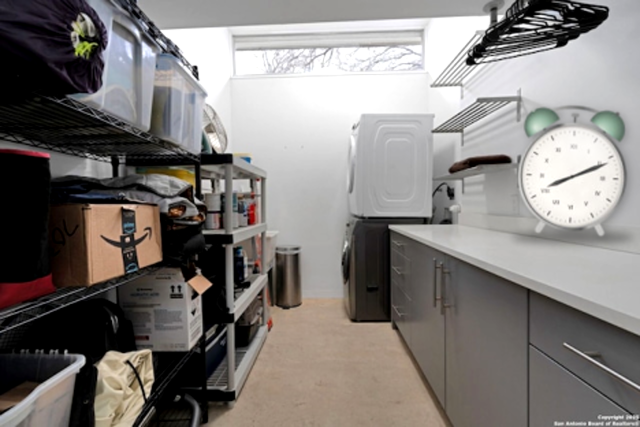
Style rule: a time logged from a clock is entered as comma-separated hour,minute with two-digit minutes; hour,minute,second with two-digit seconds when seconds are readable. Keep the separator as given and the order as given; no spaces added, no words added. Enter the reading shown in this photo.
8,11
